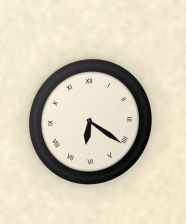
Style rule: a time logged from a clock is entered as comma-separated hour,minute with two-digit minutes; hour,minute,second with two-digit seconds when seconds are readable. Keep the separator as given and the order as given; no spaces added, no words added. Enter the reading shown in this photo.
6,21
